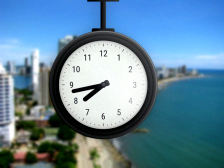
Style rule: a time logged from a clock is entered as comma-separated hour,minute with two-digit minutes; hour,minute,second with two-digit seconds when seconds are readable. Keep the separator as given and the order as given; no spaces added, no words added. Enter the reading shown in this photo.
7,43
